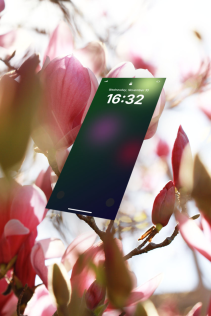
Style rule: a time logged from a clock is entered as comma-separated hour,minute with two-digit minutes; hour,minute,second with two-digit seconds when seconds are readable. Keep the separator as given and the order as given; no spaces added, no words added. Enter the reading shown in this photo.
16,32
